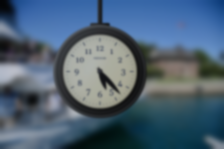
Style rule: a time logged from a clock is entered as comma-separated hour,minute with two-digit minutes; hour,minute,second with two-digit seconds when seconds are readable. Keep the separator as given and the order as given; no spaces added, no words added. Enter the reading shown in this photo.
5,23
